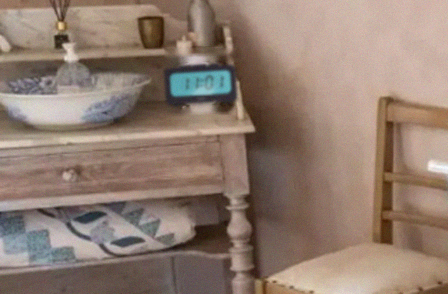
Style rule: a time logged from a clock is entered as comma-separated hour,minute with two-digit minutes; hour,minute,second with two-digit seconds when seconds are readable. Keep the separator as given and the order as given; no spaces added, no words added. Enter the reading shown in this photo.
11,01
